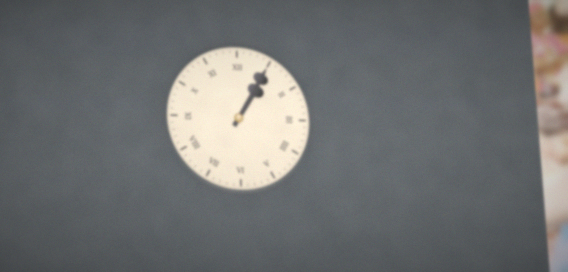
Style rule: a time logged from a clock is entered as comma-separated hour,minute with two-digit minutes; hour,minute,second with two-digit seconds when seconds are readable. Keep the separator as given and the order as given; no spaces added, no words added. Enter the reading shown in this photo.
1,05
